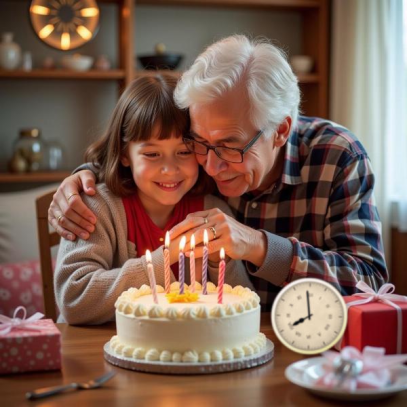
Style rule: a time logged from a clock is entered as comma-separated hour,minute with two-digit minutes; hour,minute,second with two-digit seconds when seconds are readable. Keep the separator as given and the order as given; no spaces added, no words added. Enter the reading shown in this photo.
7,59
